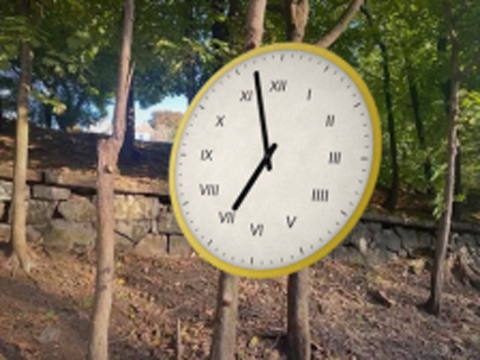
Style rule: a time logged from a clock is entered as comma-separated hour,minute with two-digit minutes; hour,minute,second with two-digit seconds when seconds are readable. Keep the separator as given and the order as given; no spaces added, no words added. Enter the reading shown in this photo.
6,57
